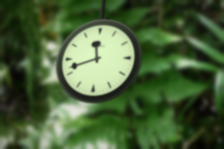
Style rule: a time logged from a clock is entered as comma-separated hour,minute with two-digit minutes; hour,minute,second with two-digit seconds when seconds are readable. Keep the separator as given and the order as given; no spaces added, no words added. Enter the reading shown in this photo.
11,42
